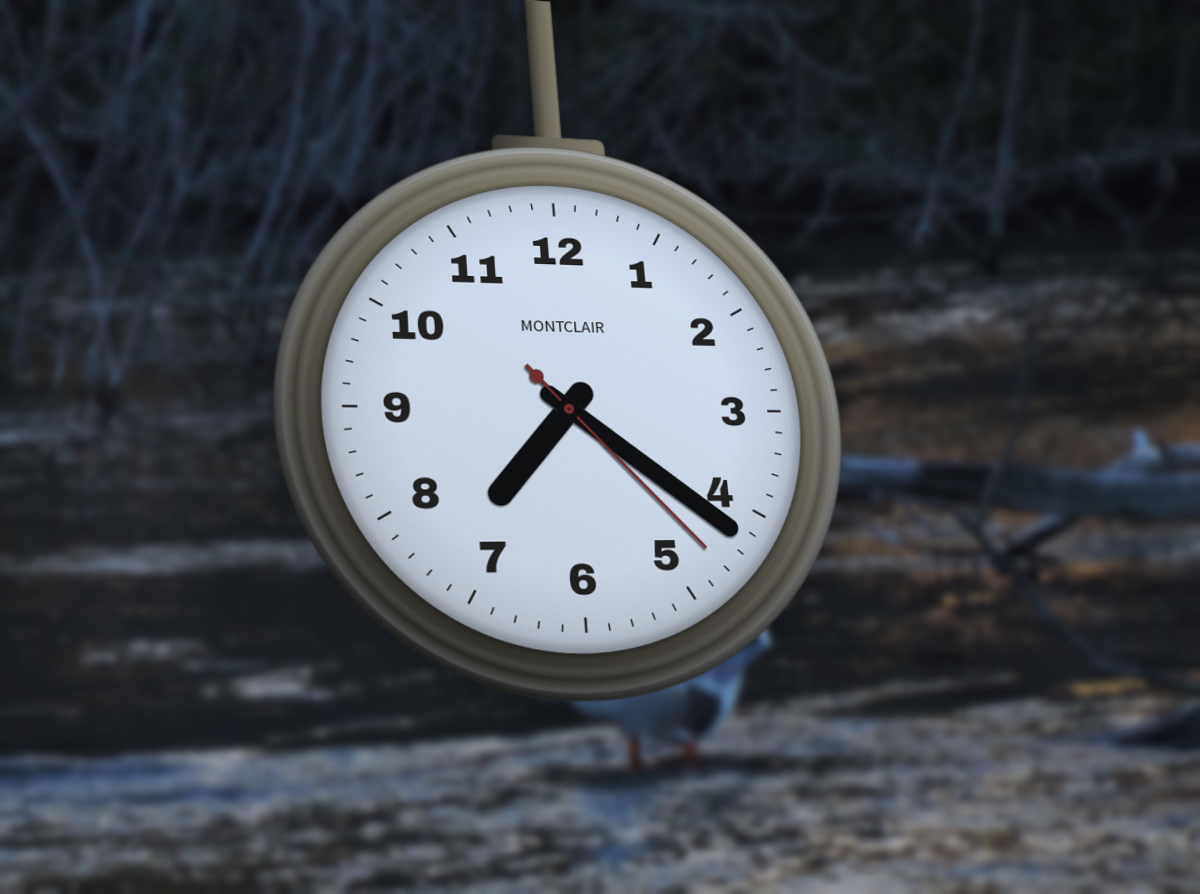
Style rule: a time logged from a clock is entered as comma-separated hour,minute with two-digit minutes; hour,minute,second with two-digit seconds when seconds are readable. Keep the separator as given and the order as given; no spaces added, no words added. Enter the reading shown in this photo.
7,21,23
